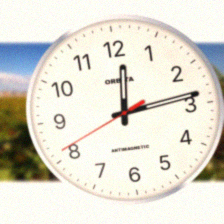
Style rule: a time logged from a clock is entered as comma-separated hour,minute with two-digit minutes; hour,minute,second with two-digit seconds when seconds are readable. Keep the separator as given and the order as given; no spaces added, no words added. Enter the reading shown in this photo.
12,13,41
